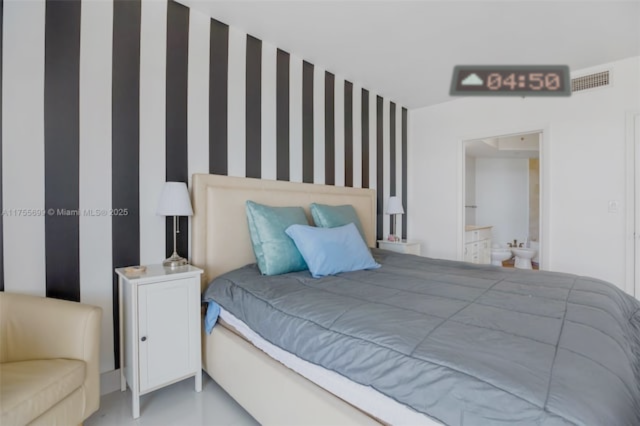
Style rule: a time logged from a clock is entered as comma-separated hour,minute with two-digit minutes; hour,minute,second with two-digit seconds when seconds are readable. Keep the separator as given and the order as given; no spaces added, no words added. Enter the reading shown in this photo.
4,50
